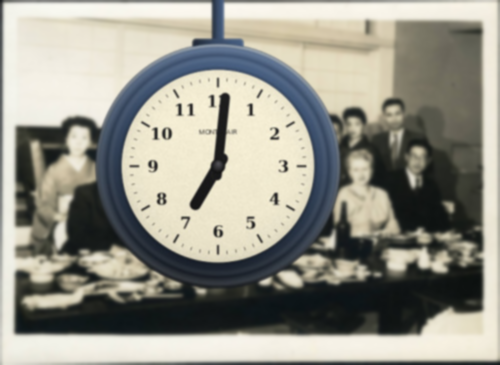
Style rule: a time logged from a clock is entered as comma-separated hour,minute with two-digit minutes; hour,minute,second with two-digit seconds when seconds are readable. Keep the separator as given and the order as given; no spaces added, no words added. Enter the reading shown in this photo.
7,01
